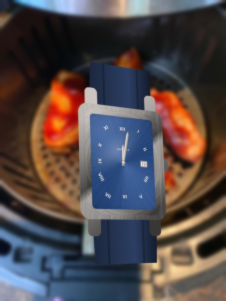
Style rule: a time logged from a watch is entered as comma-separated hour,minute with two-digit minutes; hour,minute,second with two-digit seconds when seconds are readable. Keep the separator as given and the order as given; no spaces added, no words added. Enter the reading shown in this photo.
12,02
